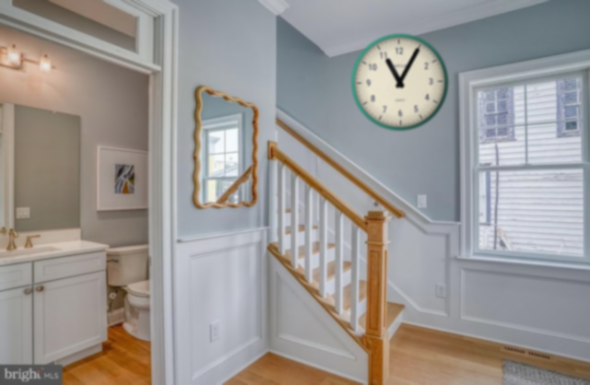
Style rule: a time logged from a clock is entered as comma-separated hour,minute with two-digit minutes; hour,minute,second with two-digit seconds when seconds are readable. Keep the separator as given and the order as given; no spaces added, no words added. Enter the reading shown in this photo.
11,05
